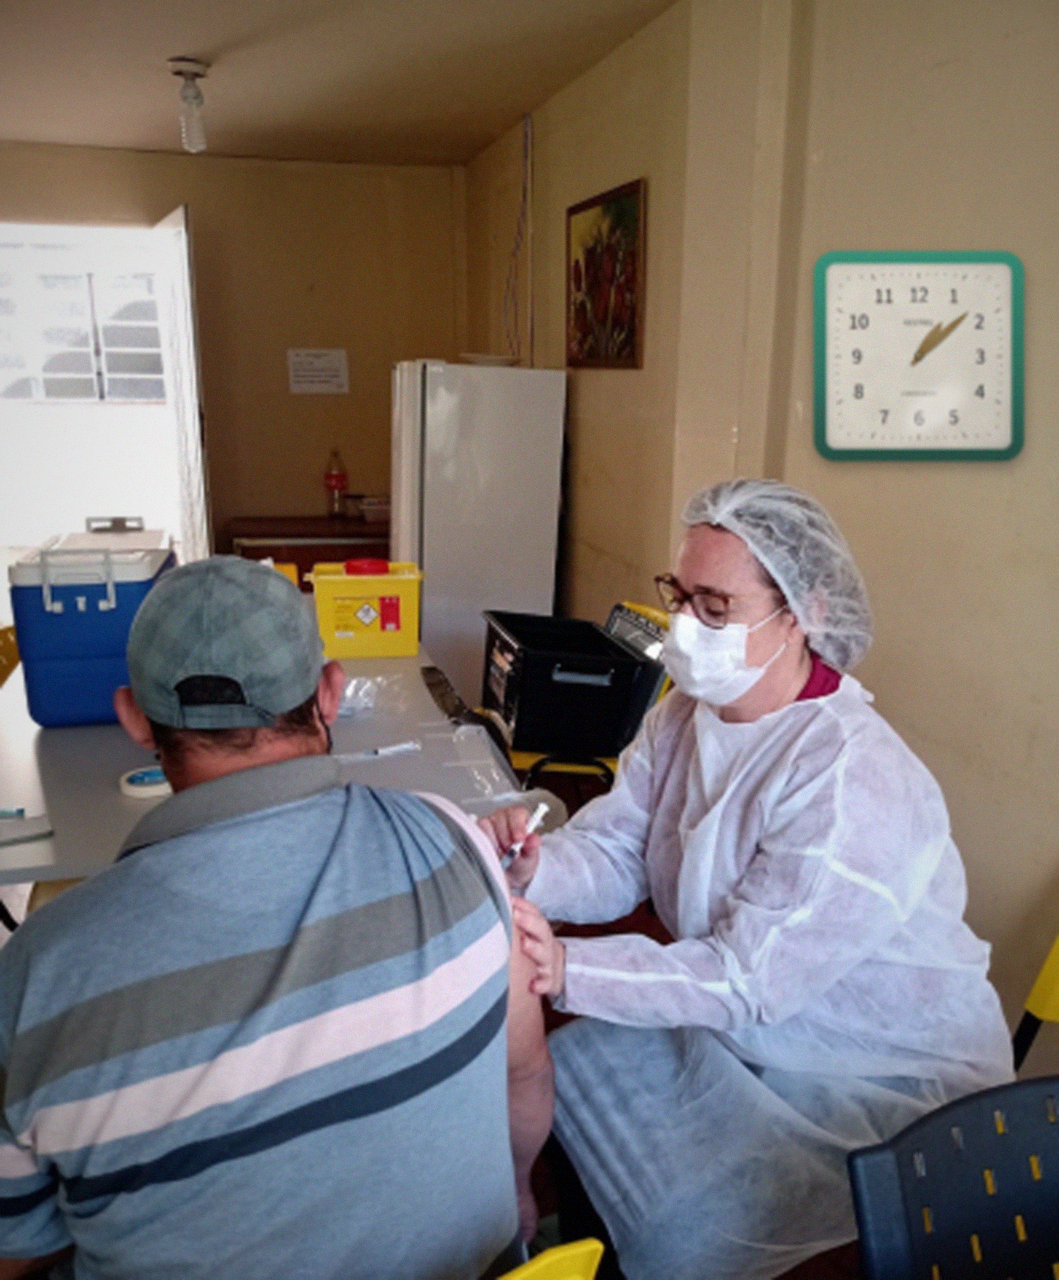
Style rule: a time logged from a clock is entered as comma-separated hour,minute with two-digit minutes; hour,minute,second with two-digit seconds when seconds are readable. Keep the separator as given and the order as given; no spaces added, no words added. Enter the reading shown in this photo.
1,08
